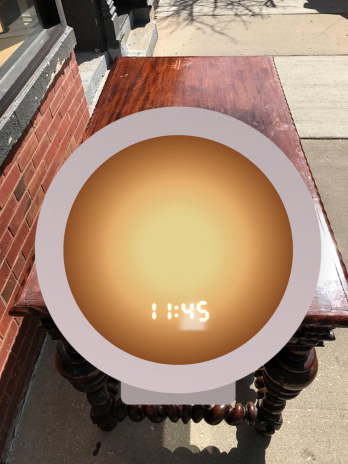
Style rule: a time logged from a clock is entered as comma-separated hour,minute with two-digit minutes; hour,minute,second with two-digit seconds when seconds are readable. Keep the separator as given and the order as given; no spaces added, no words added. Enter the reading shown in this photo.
11,45
